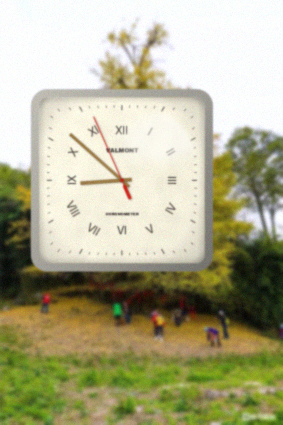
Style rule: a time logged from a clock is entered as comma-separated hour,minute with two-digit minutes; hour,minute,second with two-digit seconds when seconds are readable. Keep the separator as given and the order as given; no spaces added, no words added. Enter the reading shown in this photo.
8,51,56
